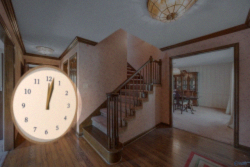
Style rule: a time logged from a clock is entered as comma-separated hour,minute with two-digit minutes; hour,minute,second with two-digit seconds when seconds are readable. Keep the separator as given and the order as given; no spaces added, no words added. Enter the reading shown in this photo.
12,02
